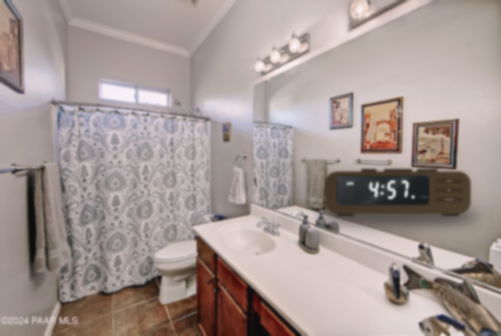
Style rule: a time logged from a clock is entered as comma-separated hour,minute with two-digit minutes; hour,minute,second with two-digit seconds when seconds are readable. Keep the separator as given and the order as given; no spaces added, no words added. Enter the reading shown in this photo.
4,57
